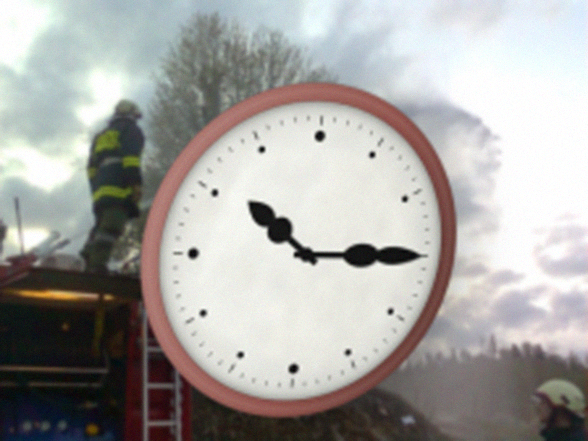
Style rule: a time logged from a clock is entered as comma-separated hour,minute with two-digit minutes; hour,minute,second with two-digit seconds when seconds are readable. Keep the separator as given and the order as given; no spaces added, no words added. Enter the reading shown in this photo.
10,15
